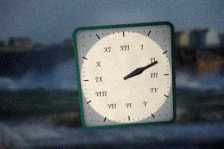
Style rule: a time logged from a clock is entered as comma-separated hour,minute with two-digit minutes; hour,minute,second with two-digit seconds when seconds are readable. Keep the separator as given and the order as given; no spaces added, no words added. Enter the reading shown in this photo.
2,11
